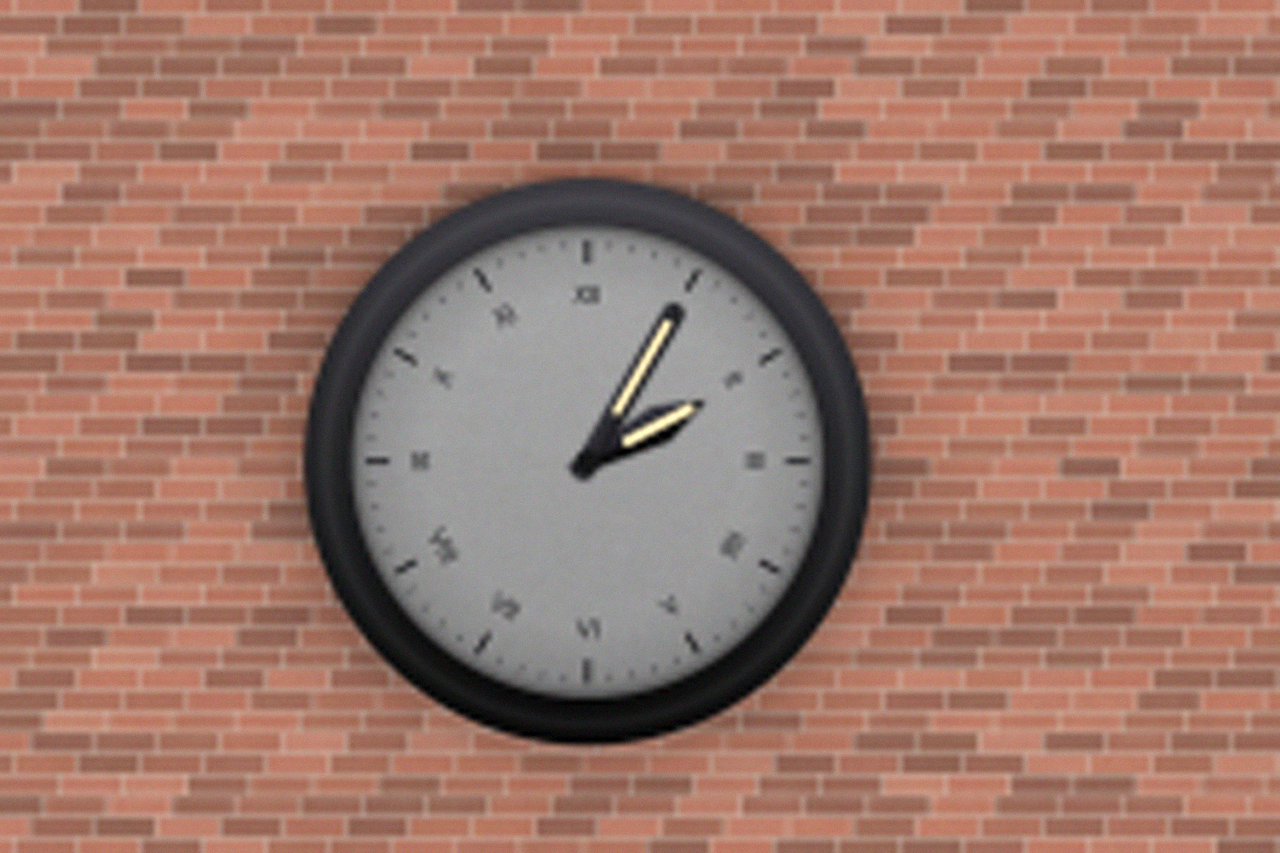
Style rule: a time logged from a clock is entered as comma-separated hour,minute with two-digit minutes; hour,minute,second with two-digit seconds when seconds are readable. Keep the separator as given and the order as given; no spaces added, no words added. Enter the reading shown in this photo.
2,05
